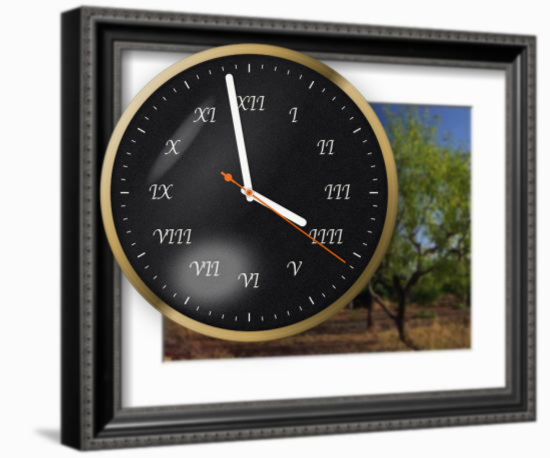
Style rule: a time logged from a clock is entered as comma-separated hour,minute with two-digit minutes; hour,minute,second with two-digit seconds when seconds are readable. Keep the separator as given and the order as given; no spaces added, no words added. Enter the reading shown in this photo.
3,58,21
